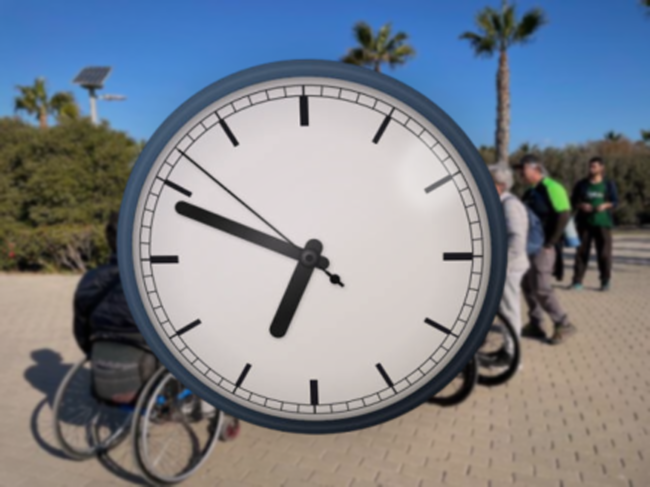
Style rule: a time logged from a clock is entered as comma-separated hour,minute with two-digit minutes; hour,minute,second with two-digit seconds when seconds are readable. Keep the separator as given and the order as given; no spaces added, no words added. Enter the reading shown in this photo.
6,48,52
